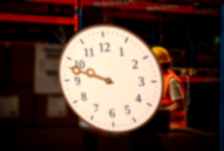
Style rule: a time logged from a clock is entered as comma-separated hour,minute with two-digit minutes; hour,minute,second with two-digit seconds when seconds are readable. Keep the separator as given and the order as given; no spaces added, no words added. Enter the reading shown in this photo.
9,48
